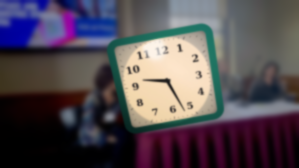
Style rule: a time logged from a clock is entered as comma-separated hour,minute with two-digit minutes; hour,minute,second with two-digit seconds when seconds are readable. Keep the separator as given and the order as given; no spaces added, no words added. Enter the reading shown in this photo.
9,27
